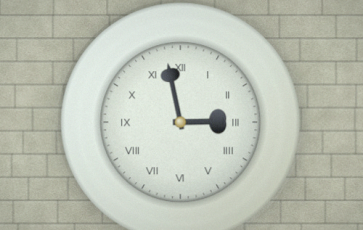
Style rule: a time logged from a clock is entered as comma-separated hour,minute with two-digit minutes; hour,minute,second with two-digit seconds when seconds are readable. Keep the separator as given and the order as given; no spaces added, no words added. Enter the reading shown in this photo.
2,58
